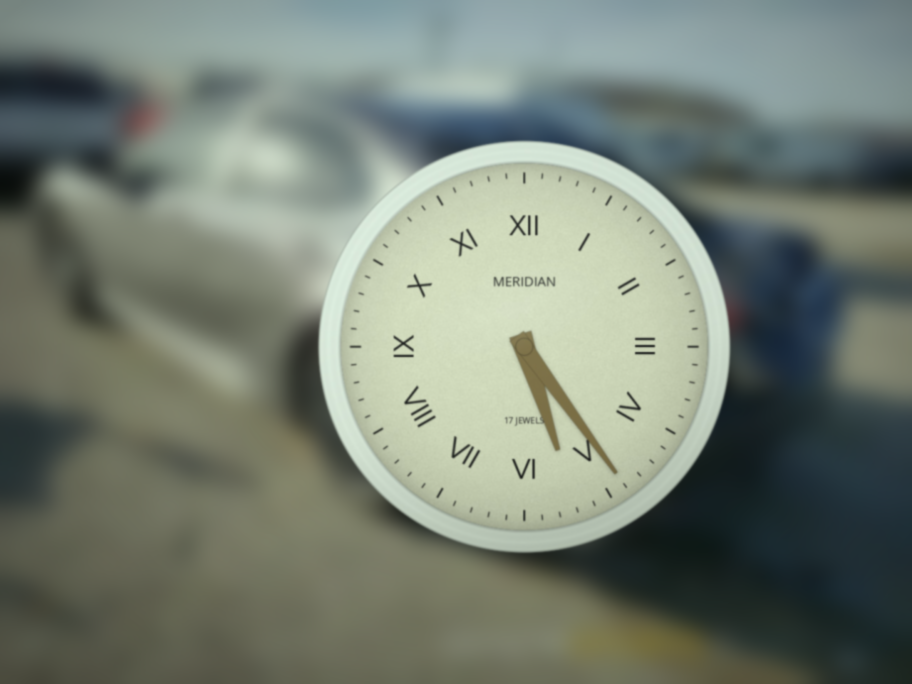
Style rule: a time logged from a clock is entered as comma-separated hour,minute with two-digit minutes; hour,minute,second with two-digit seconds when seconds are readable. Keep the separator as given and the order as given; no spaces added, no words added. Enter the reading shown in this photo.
5,24
